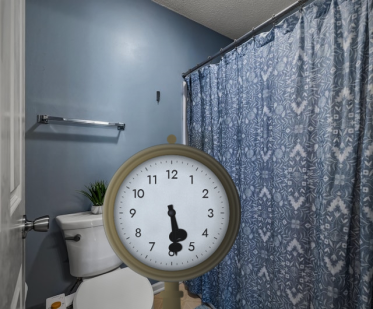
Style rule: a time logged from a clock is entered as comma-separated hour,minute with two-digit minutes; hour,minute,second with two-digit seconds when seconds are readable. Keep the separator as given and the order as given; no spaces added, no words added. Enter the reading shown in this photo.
5,29
